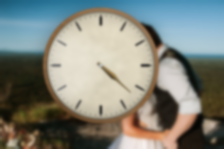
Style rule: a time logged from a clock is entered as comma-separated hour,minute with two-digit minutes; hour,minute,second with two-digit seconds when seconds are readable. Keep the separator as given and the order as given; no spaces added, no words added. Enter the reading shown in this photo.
4,22
